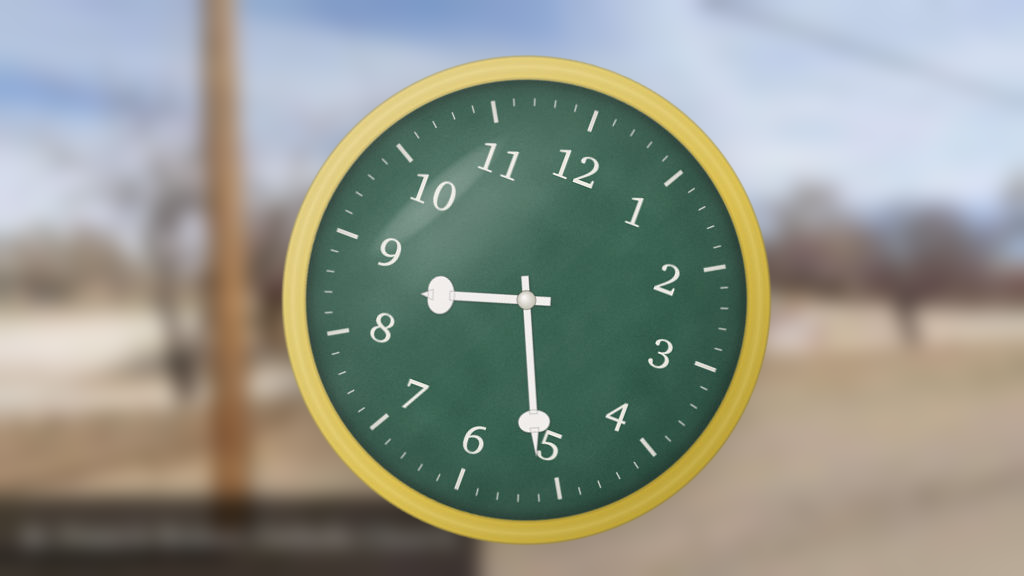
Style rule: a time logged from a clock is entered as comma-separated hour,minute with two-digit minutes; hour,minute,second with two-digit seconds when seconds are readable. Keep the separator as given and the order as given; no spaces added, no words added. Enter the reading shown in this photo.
8,26
